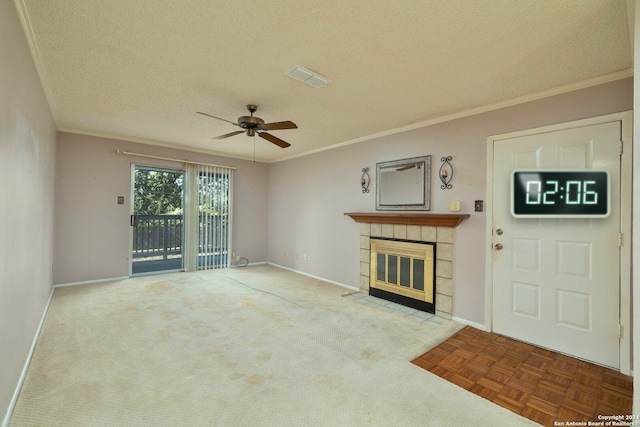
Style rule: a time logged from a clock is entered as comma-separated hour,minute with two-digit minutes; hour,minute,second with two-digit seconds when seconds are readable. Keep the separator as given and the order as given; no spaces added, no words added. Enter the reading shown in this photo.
2,06
